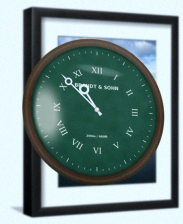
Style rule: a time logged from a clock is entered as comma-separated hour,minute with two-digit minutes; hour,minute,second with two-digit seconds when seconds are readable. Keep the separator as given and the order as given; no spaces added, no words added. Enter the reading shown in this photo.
10,52
